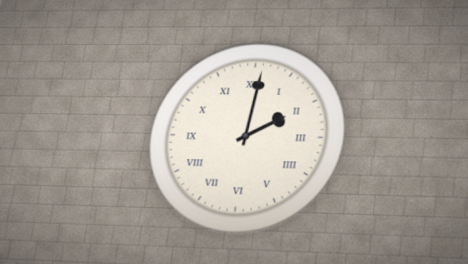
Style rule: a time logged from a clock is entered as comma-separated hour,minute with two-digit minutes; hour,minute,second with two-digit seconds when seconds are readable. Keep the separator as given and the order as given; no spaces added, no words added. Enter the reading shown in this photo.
2,01
